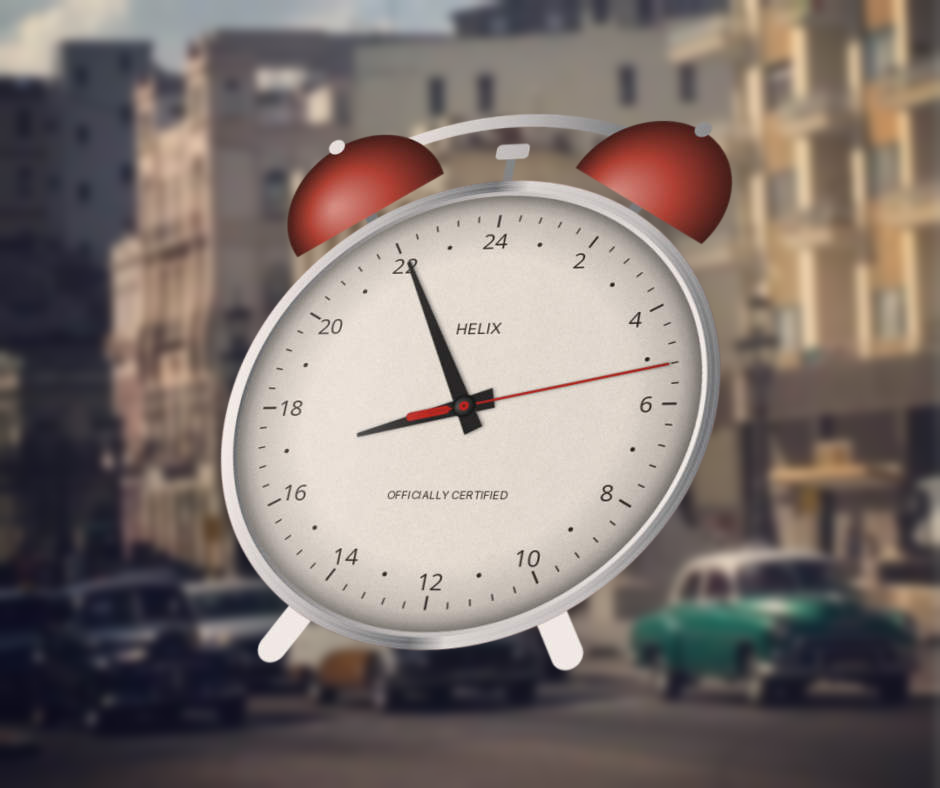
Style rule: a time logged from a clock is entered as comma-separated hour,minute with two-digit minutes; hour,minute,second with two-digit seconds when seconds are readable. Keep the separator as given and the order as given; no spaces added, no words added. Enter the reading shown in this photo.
16,55,13
